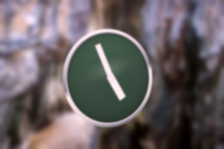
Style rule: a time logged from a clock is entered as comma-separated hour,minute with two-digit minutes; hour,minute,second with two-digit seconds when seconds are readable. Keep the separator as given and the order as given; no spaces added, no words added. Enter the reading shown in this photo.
4,56
